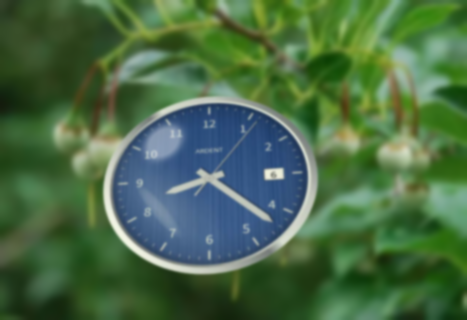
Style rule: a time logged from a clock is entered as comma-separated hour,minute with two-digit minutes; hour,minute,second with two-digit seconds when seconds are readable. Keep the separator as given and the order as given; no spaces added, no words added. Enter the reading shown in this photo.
8,22,06
